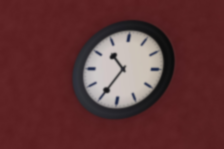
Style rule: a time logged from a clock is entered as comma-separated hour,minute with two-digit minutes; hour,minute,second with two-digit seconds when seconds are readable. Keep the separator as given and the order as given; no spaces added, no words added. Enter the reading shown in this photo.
10,35
